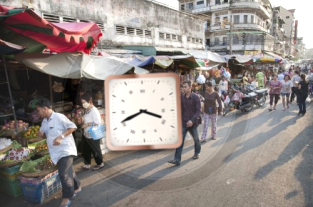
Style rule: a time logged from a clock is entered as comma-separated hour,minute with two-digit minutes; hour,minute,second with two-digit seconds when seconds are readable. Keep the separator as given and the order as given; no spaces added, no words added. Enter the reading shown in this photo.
3,41
